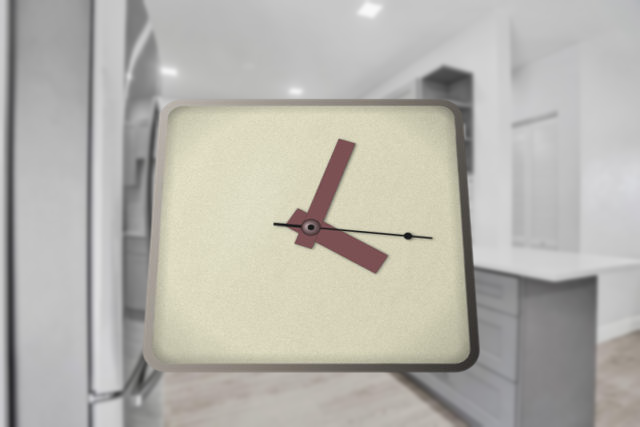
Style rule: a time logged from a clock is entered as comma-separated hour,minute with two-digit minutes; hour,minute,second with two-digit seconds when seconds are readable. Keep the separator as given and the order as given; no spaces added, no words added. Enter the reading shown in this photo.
4,03,16
